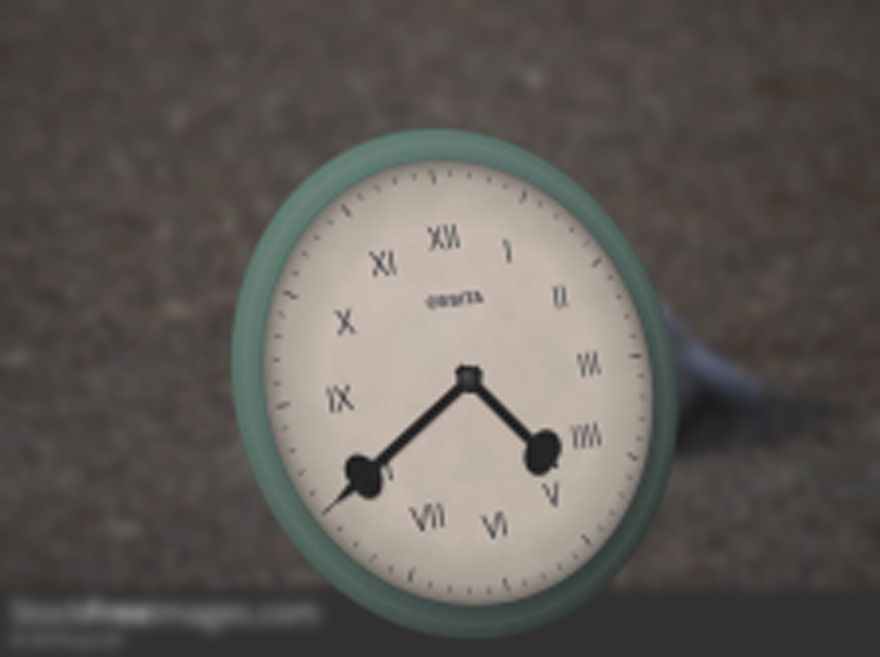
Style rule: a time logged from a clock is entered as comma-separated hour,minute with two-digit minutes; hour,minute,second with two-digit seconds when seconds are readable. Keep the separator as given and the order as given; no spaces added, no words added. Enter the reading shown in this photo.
4,40
